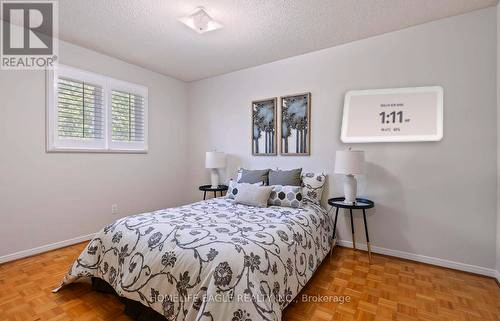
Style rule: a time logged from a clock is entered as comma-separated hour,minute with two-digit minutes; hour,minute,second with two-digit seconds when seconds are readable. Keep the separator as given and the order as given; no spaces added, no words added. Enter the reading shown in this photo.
1,11
